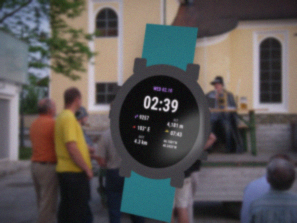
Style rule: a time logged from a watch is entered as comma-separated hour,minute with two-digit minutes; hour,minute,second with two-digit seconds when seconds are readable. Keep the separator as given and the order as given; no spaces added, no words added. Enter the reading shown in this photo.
2,39
